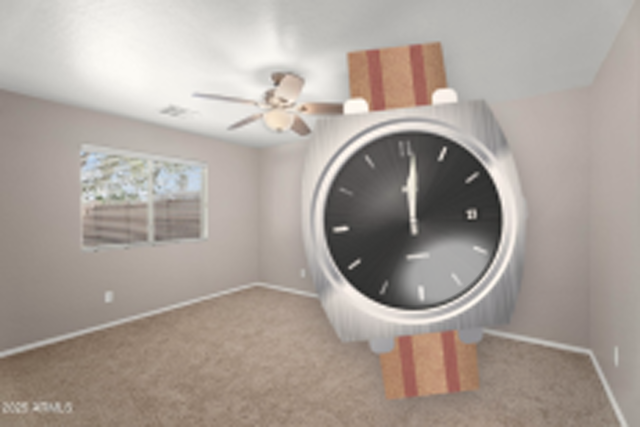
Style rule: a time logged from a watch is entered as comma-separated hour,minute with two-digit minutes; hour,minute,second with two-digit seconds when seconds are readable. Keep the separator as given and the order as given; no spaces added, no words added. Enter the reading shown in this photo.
12,01
